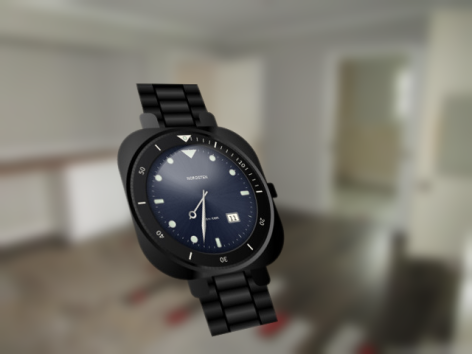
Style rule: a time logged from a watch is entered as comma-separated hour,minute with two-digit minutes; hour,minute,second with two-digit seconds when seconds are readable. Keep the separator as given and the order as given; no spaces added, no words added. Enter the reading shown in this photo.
7,33
